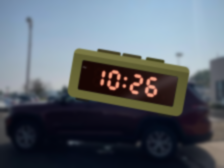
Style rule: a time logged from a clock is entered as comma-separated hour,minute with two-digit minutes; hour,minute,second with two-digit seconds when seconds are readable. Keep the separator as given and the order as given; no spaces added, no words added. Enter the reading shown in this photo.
10,26
